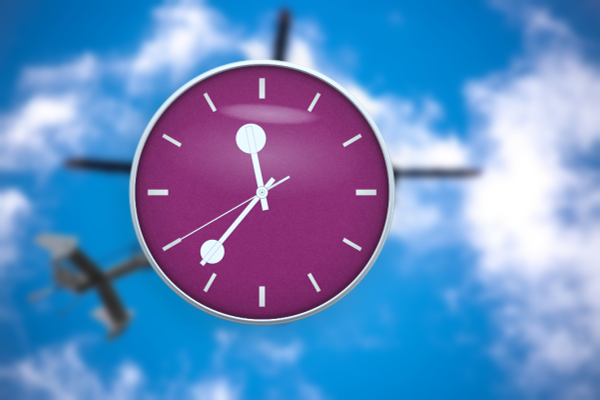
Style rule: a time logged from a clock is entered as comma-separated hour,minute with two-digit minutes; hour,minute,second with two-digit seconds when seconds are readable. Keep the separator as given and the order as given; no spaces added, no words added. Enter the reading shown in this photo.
11,36,40
